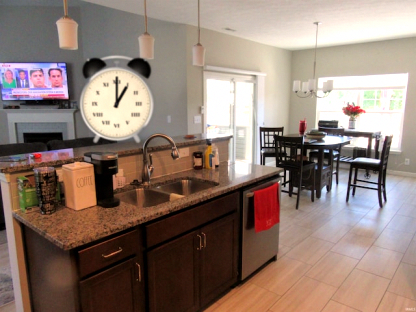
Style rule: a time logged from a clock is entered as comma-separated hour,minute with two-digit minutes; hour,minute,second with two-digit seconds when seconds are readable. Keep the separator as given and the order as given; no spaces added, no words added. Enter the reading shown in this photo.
1,00
